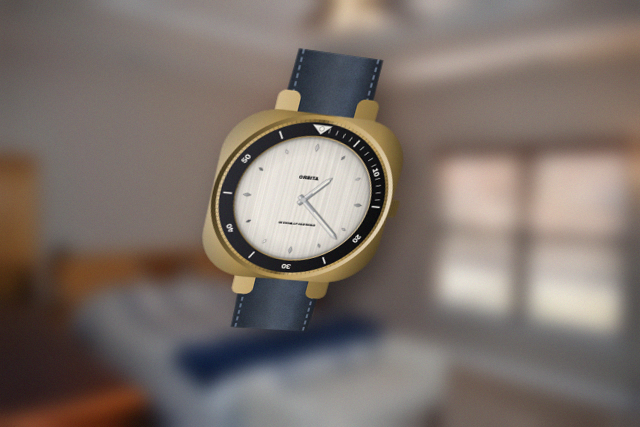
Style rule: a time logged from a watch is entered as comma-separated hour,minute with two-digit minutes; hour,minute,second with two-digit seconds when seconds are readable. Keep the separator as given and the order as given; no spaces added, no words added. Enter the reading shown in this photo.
1,22
